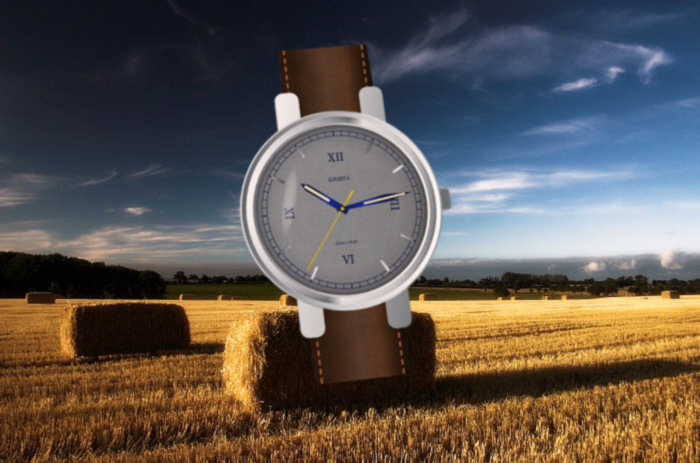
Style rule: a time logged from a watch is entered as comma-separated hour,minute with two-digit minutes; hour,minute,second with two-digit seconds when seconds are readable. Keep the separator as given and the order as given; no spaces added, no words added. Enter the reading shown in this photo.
10,13,36
